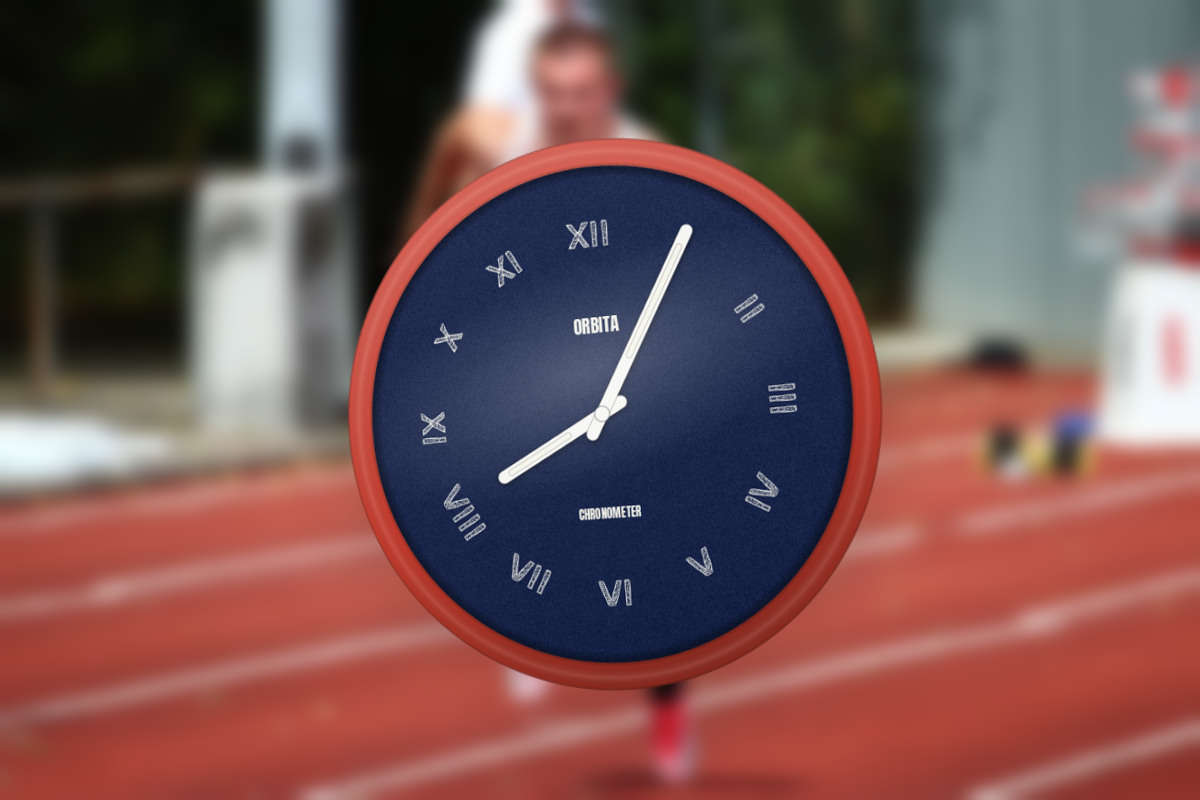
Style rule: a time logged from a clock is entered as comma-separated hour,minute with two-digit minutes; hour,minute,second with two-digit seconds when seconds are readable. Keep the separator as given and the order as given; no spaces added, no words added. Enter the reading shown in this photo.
8,05
